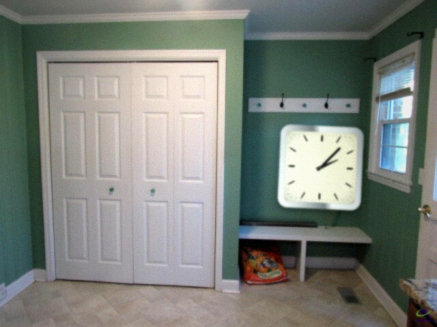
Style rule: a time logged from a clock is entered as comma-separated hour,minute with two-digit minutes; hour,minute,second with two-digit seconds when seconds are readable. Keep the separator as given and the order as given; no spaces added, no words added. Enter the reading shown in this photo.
2,07
